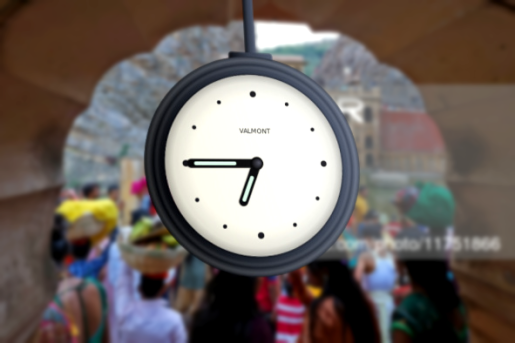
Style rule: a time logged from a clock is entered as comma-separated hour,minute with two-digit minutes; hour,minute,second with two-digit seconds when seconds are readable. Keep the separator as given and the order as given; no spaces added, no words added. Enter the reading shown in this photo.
6,45
